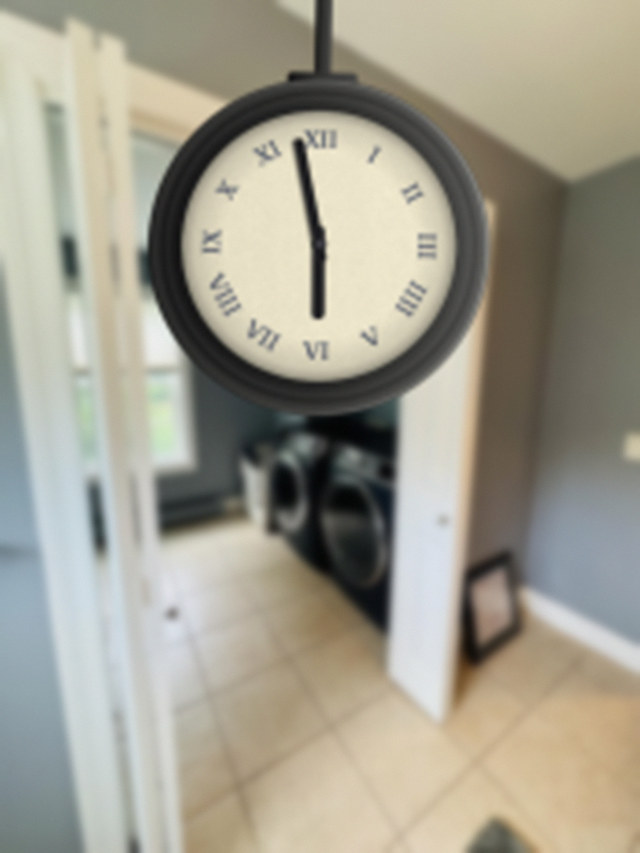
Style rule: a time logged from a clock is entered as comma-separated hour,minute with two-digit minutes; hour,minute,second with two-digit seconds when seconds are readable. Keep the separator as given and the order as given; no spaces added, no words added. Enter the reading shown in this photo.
5,58
